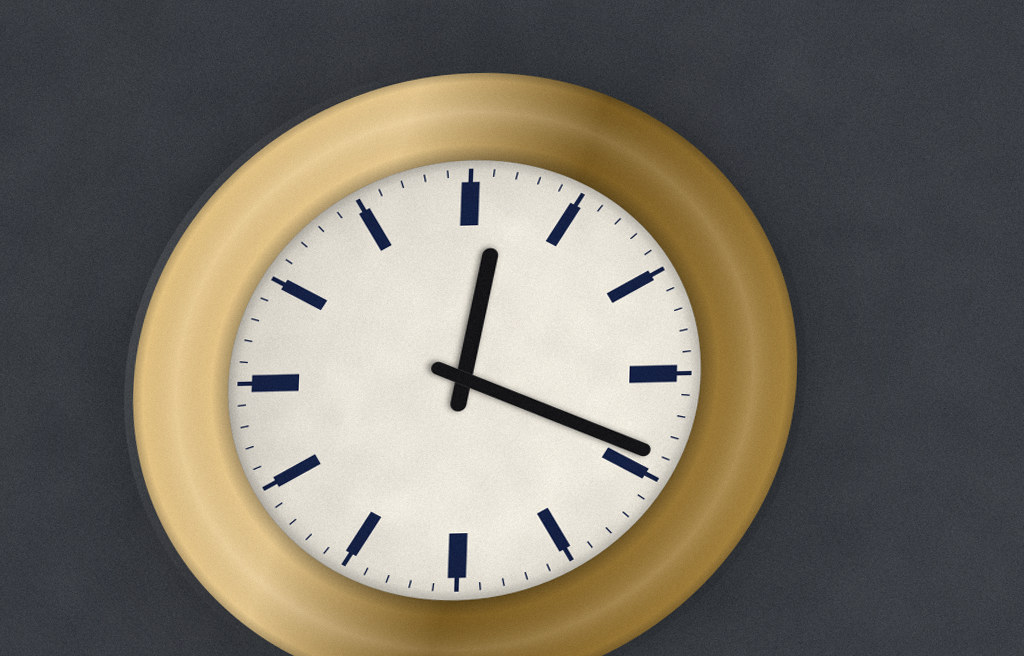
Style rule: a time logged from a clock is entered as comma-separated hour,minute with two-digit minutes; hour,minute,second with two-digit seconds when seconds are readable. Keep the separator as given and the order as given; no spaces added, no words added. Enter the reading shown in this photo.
12,19
